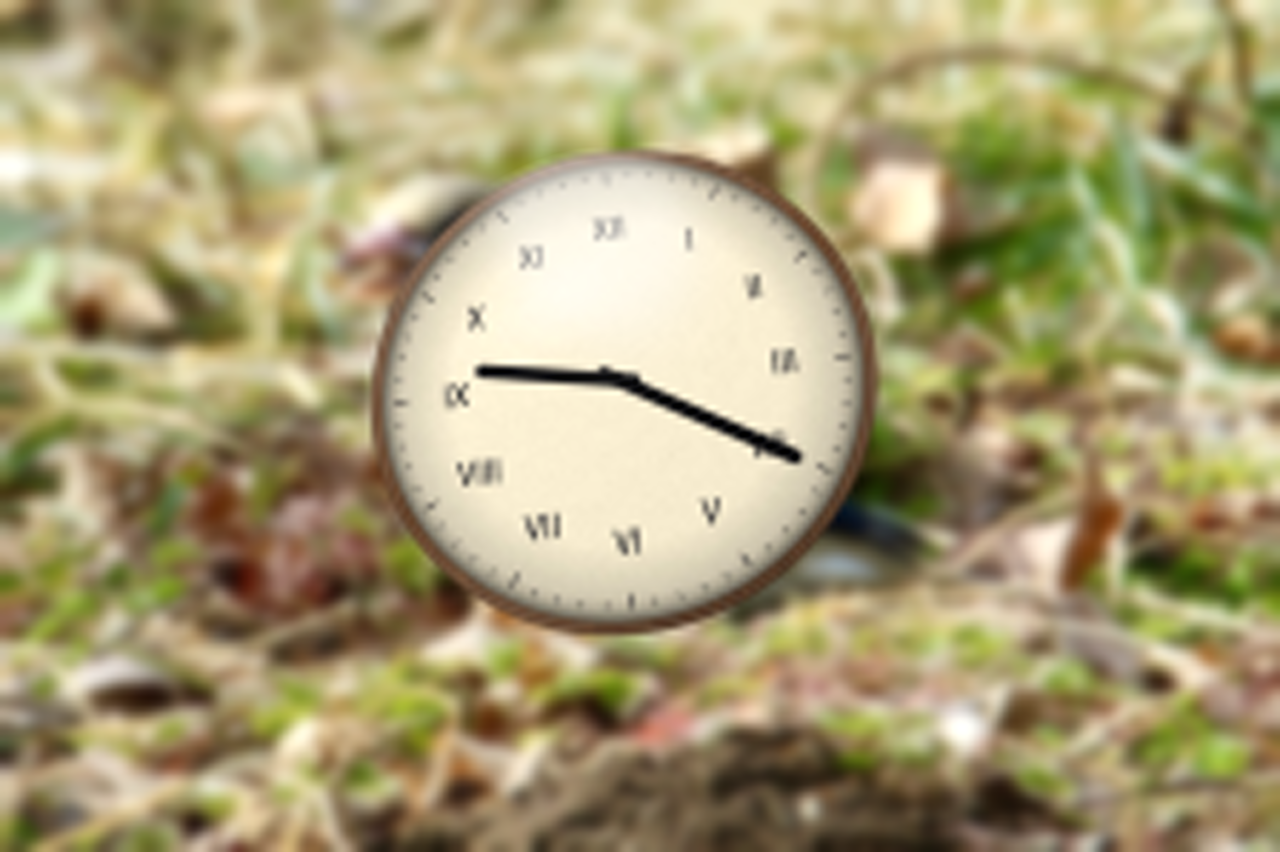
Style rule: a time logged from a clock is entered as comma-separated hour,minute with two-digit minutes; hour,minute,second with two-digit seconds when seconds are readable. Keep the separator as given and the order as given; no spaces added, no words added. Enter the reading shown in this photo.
9,20
